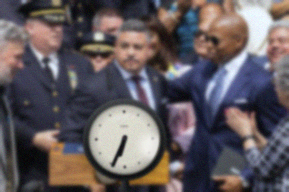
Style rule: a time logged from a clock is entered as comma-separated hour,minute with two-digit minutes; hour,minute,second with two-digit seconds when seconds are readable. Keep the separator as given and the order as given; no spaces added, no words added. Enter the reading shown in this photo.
6,34
